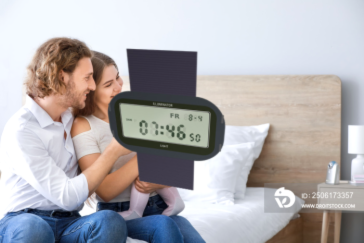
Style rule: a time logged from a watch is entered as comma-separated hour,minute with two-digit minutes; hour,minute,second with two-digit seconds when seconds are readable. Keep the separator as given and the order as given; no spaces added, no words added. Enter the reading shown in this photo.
7,46
